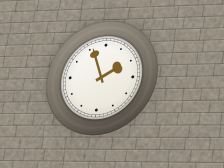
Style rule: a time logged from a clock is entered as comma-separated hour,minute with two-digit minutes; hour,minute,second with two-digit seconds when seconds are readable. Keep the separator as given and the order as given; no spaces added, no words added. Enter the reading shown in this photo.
1,56
